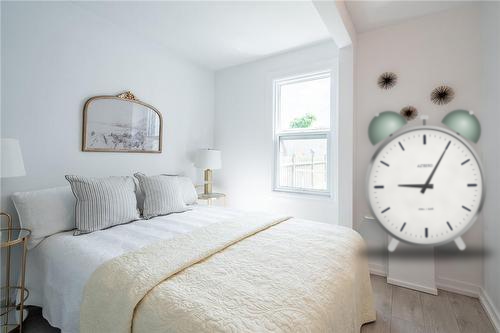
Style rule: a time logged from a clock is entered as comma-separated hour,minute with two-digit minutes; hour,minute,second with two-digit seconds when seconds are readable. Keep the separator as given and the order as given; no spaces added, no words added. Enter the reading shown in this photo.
9,05
